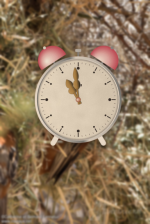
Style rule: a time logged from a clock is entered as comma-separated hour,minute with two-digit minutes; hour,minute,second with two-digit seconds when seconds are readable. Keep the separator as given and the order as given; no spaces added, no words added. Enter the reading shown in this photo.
10,59
